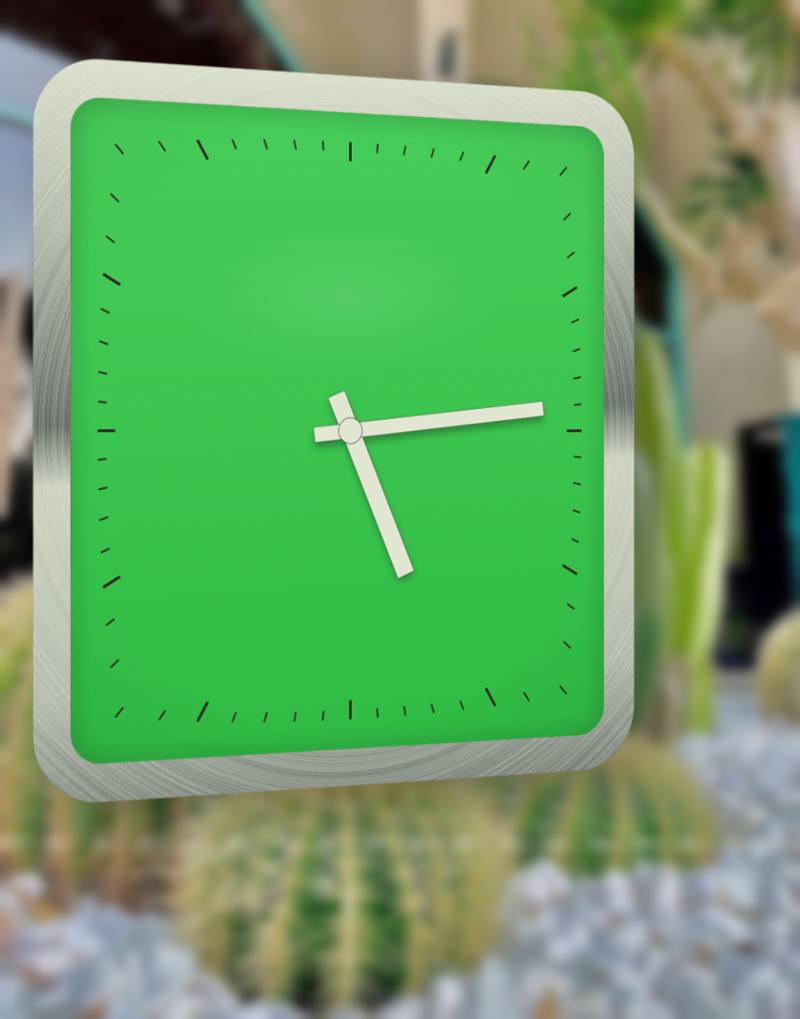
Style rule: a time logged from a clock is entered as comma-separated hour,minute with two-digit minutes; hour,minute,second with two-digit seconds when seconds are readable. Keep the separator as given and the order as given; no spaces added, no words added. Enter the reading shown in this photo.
5,14
